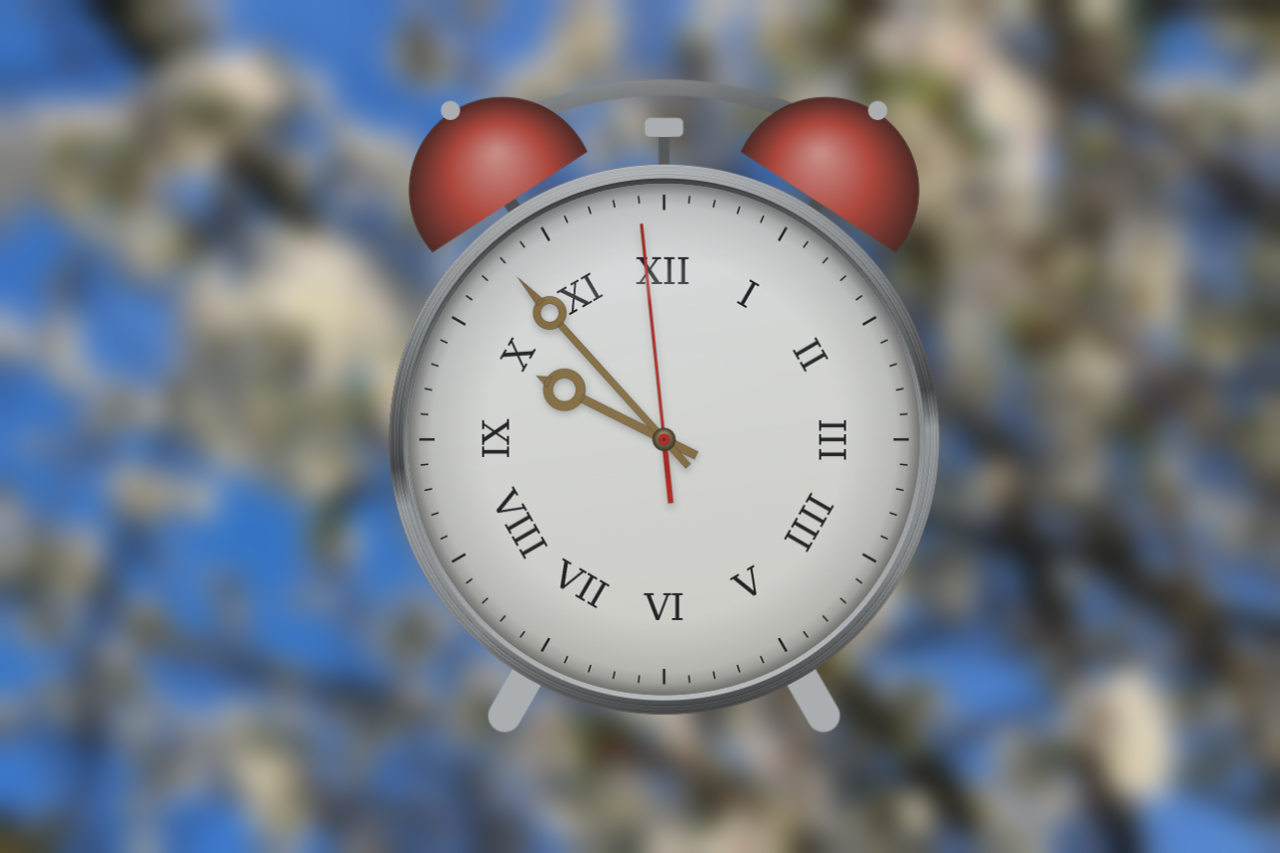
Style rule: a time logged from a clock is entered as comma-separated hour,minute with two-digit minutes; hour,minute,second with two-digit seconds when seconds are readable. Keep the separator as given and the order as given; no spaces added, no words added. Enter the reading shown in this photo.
9,52,59
